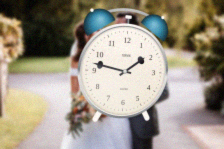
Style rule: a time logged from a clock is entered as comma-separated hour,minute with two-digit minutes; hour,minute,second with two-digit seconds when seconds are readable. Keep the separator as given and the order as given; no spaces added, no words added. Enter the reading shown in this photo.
1,47
